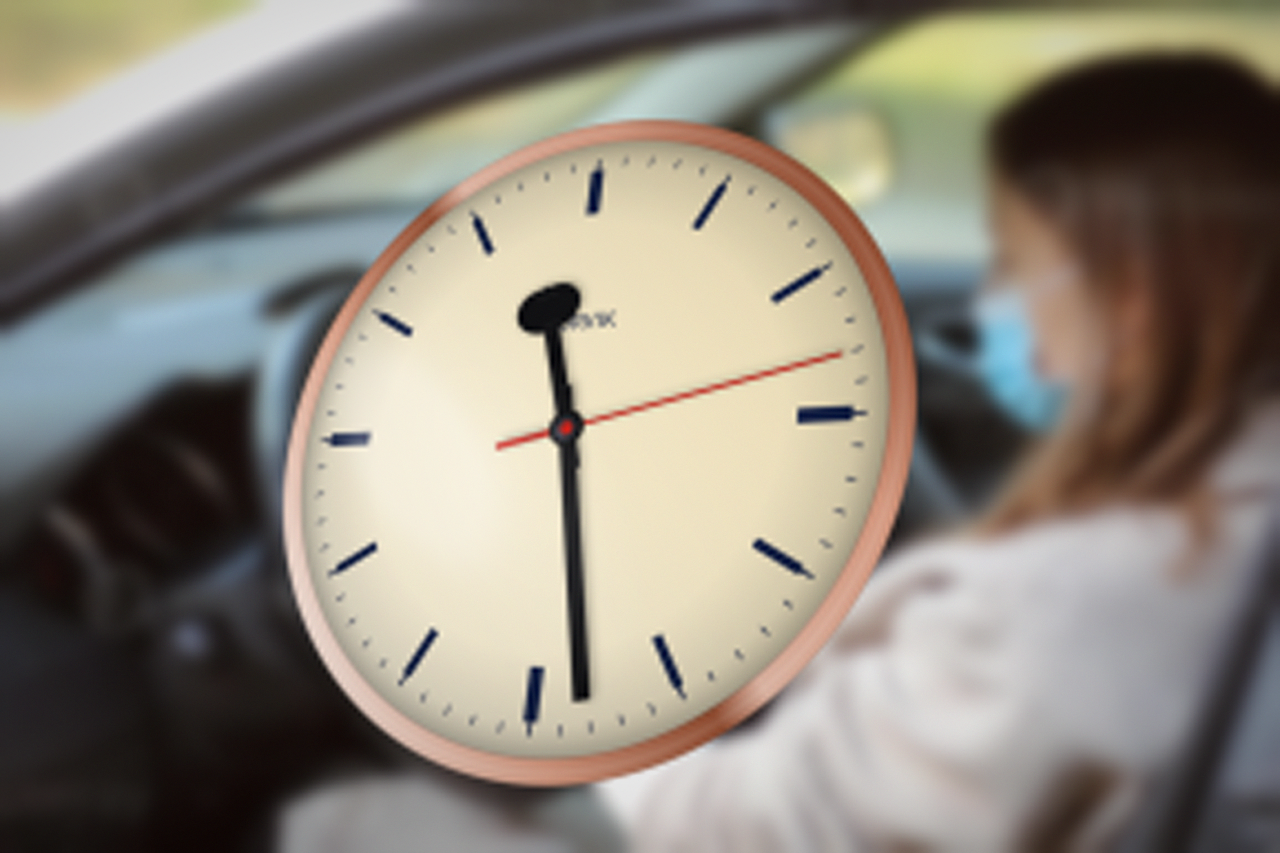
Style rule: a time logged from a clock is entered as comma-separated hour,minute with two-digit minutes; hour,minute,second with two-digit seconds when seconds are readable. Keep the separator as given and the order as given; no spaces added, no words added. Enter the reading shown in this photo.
11,28,13
